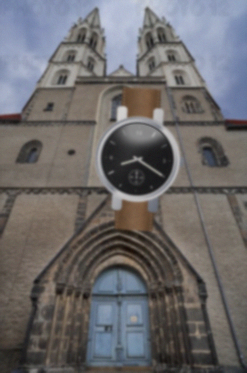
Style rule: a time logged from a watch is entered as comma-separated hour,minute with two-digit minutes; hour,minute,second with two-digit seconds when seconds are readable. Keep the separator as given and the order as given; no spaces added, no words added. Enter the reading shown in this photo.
8,20
